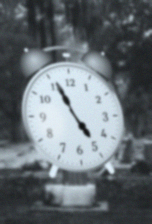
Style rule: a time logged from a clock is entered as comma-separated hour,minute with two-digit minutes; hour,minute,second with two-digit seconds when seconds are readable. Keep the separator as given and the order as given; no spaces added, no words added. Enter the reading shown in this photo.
4,56
